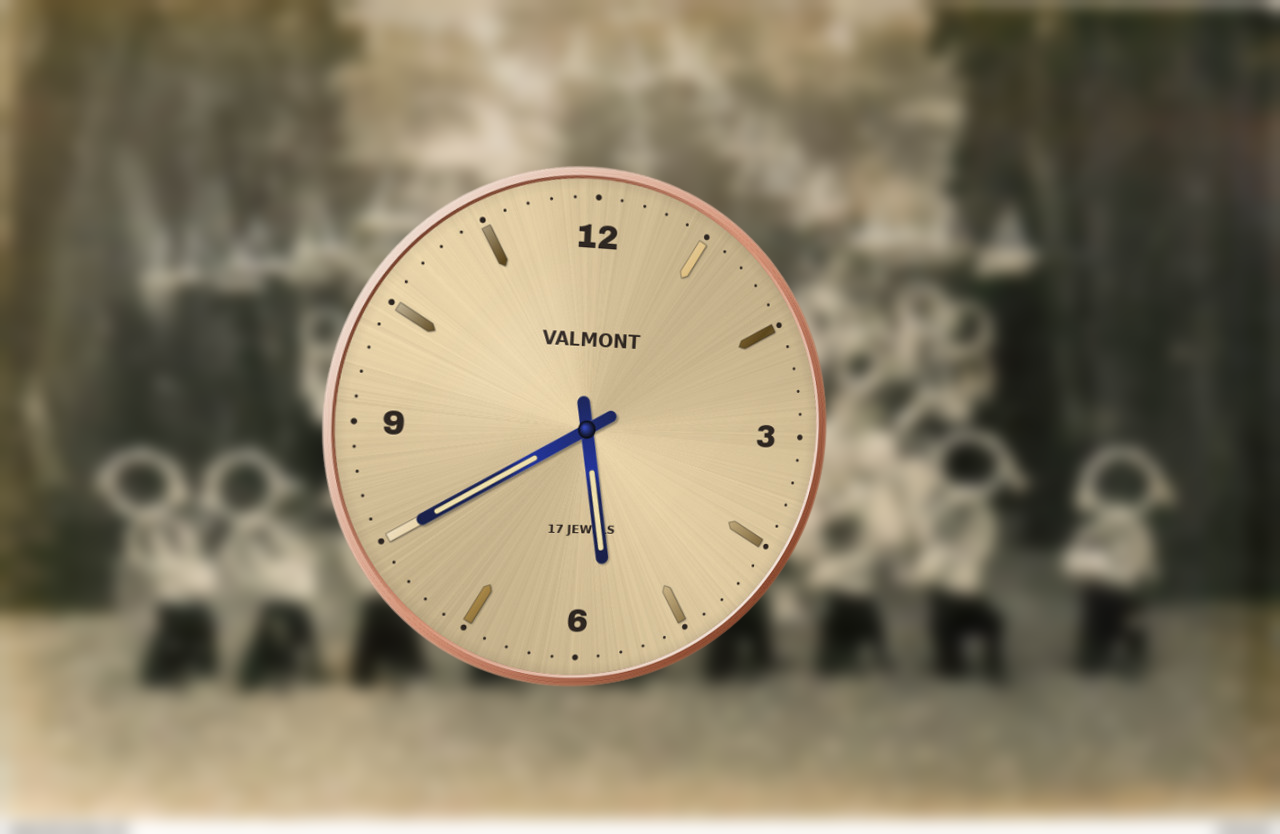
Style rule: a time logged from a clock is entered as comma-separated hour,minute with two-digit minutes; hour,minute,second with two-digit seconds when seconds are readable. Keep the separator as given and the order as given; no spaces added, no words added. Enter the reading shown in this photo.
5,40
